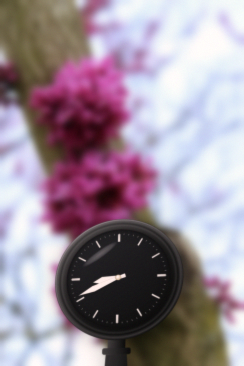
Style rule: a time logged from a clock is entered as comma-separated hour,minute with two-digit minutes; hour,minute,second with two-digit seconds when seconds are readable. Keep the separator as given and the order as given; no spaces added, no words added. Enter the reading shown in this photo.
8,41
